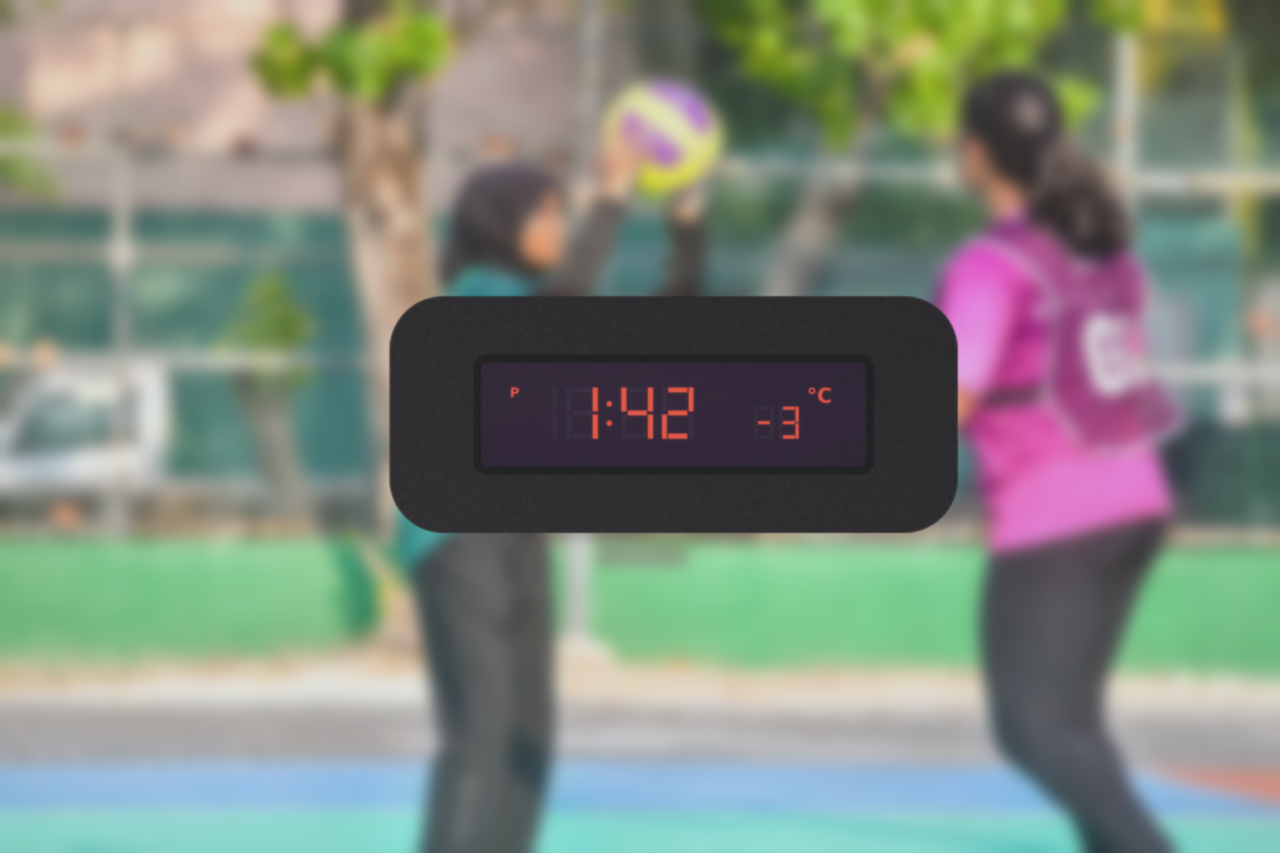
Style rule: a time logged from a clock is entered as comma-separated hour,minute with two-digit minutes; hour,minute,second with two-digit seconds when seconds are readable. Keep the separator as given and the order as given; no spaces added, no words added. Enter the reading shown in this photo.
1,42
